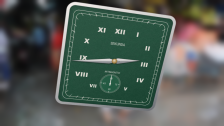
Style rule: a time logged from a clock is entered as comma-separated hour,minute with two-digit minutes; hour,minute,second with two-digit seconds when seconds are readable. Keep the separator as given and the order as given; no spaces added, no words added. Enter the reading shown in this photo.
2,44
